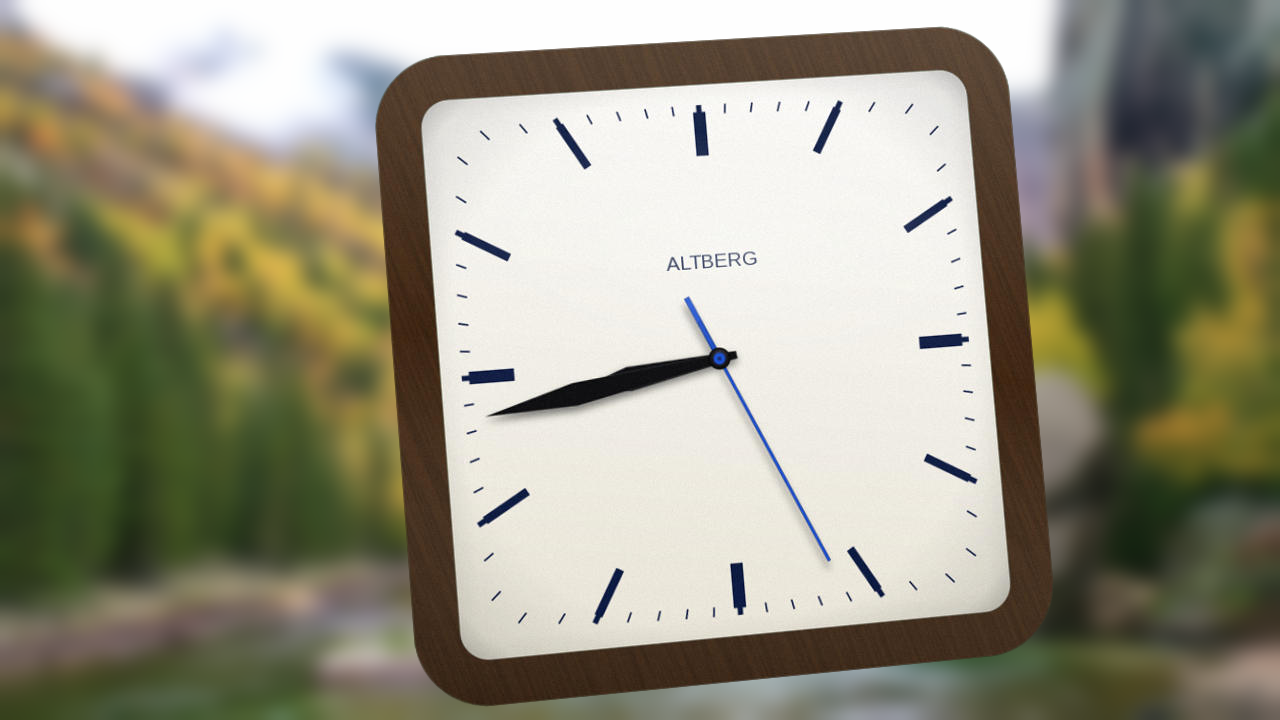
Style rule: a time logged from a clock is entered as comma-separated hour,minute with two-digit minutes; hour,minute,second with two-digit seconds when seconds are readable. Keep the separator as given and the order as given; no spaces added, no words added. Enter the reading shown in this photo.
8,43,26
